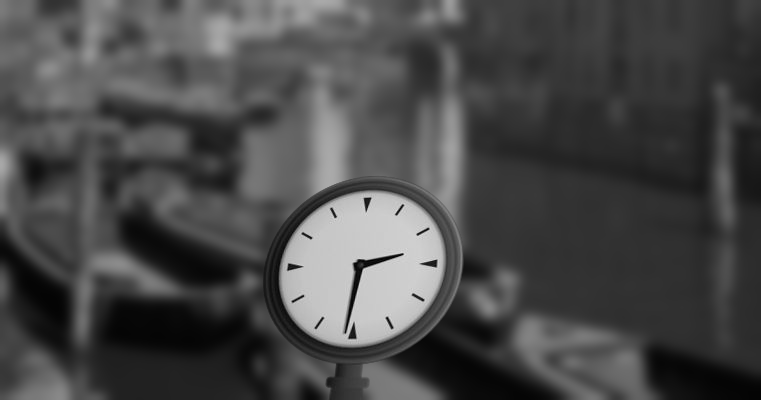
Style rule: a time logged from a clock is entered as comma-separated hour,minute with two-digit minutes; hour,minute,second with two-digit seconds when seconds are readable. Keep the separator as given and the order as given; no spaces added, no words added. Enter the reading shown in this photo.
2,31
